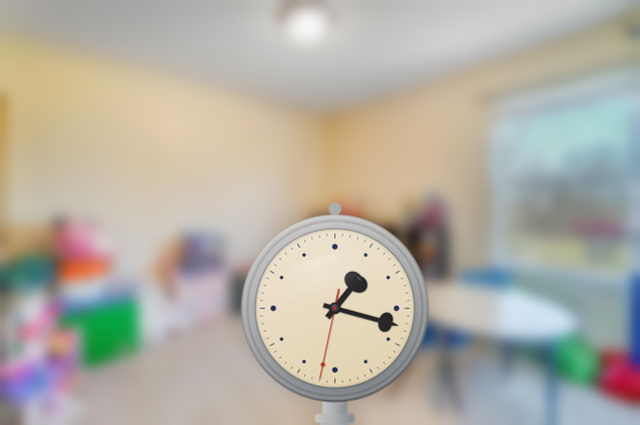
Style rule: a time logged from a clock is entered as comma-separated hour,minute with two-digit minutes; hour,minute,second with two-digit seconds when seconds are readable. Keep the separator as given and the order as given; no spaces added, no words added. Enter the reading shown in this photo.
1,17,32
